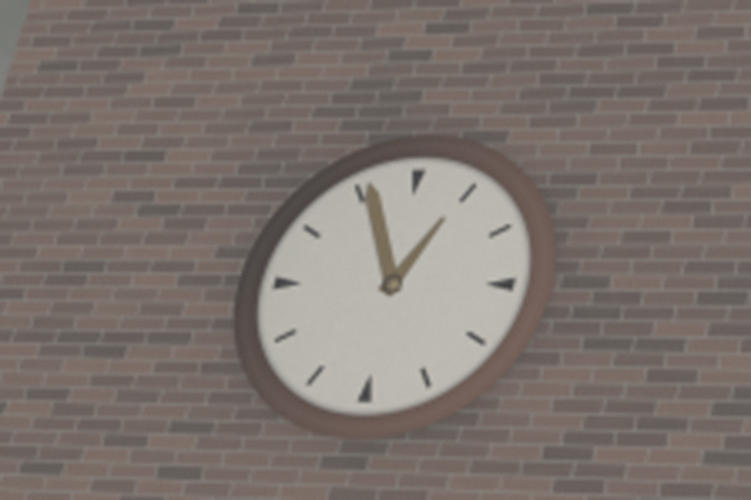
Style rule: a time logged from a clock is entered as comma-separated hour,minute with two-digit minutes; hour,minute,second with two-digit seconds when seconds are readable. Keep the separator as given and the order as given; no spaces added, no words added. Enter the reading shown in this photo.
12,56
